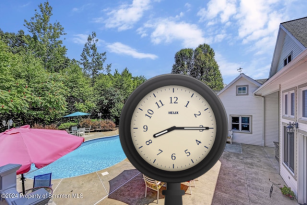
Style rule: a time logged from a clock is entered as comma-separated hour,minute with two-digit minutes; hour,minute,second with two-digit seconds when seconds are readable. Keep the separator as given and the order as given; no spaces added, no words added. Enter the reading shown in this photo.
8,15
